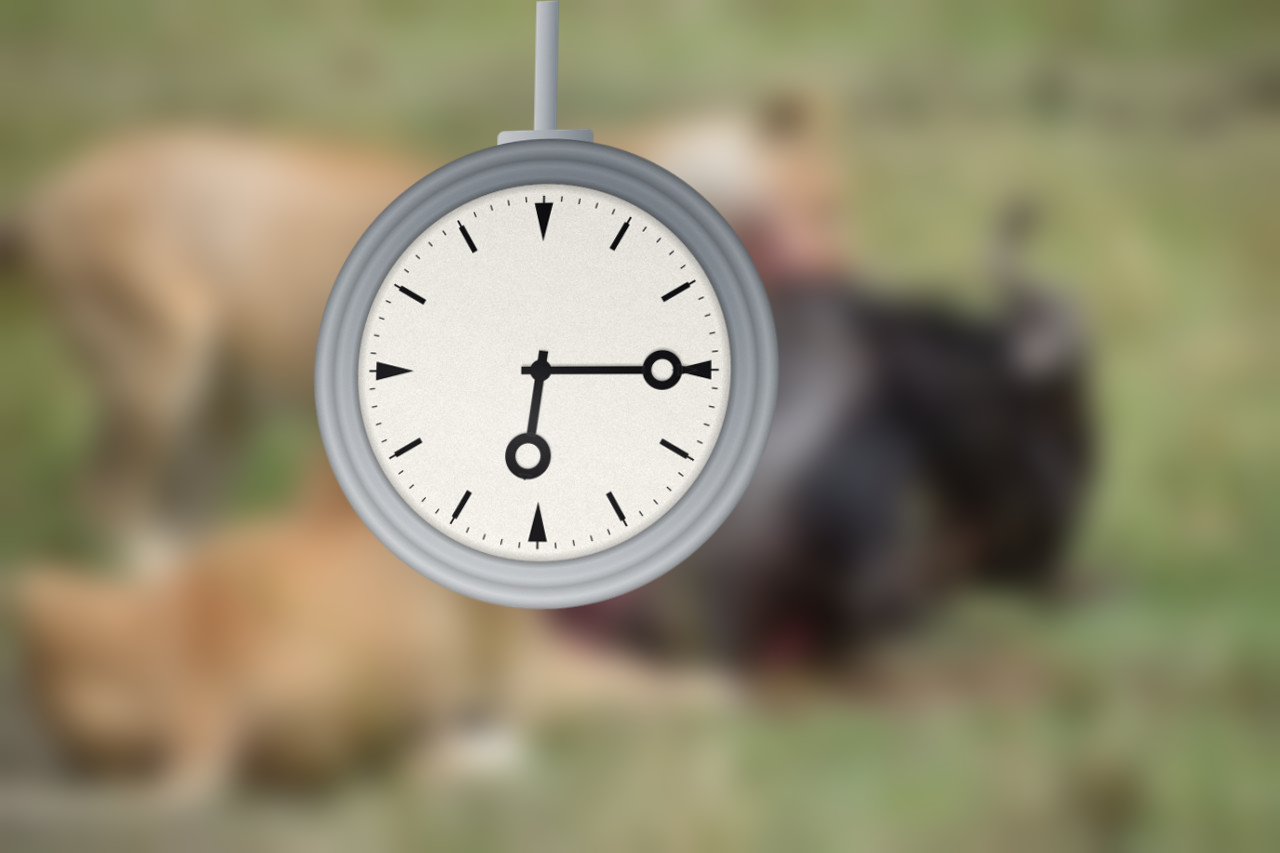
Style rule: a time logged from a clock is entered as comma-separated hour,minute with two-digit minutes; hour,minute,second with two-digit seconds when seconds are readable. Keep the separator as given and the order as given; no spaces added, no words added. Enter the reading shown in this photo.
6,15
